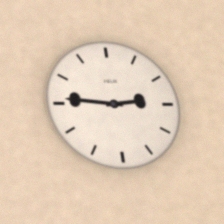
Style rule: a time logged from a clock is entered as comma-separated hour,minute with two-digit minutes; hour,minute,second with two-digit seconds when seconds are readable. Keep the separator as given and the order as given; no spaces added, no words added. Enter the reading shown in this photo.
2,46
